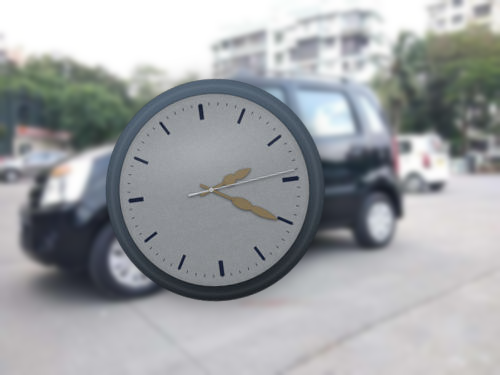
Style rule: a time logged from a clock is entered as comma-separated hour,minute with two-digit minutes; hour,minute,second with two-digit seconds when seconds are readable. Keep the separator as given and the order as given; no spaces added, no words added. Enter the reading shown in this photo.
2,20,14
